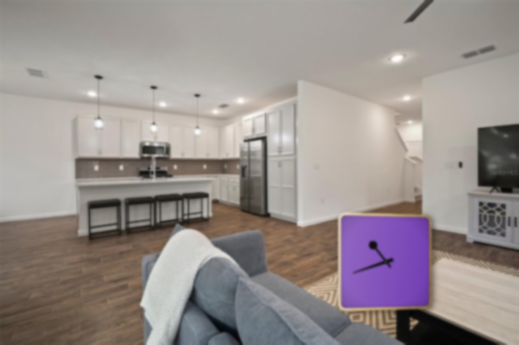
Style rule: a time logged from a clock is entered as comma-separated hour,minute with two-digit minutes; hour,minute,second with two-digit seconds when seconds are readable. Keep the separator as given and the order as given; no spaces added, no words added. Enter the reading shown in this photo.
10,42
